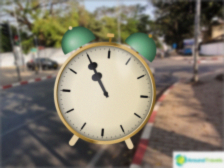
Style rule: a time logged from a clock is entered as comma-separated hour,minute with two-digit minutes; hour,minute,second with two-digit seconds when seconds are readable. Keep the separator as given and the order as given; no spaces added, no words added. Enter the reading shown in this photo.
10,55
